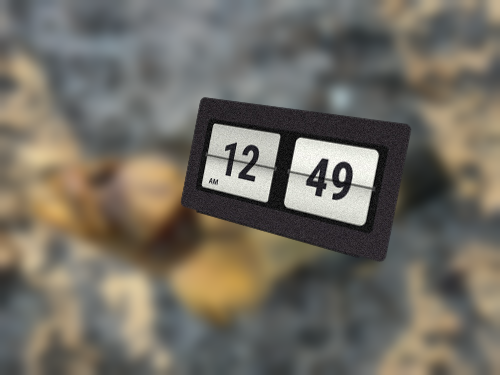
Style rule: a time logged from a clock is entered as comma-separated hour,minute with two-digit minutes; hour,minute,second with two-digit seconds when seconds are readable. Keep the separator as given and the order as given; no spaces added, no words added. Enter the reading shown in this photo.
12,49
